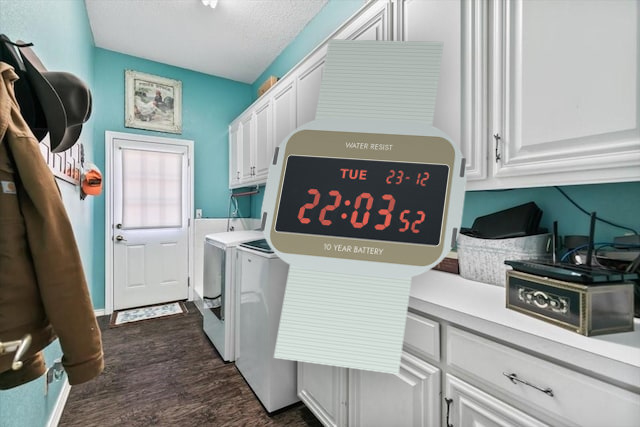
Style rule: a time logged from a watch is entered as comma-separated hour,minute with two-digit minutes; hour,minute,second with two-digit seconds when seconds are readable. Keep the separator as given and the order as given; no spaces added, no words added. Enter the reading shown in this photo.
22,03,52
